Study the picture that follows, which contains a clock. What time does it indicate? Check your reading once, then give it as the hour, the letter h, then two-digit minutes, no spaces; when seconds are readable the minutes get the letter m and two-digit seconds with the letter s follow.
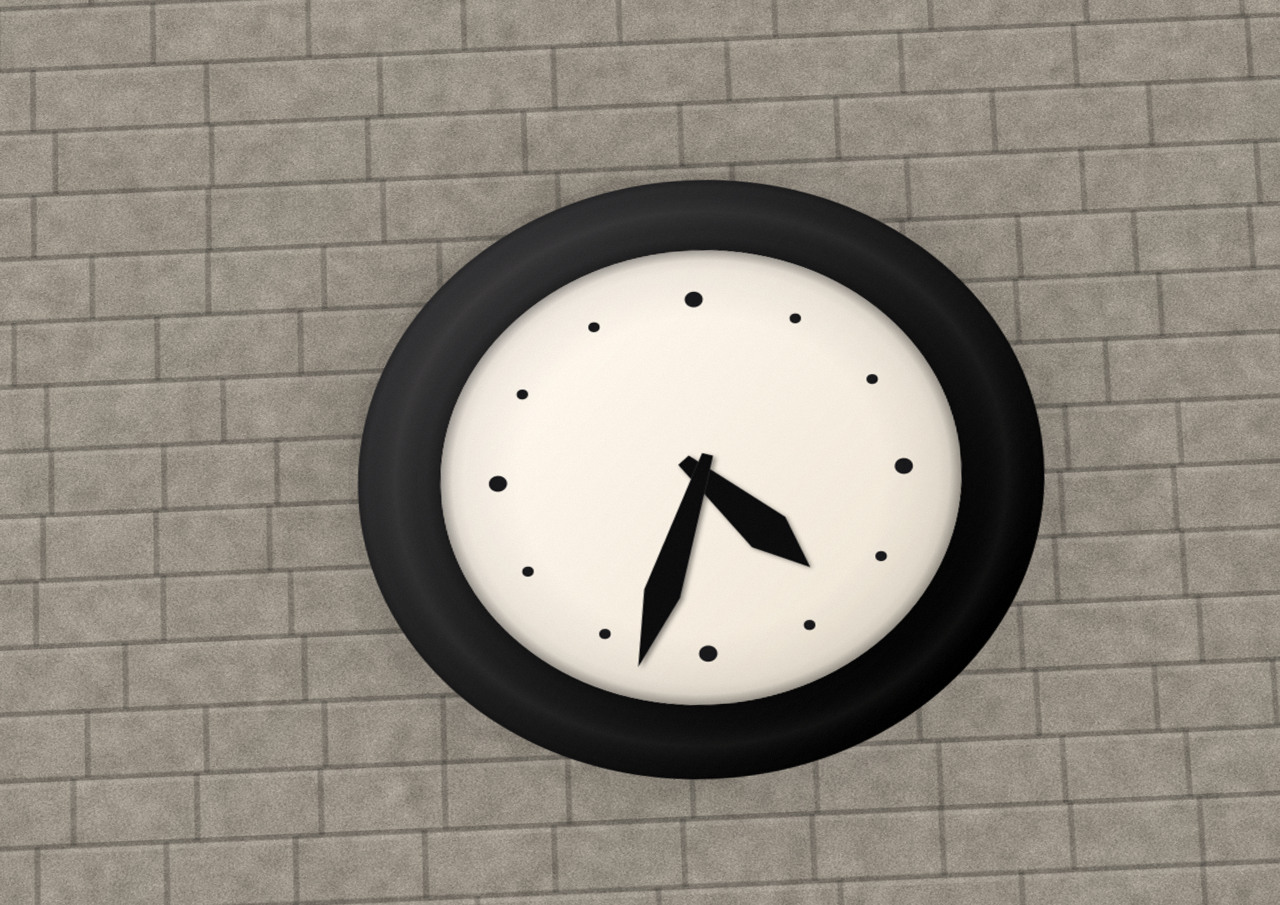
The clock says 4h33
